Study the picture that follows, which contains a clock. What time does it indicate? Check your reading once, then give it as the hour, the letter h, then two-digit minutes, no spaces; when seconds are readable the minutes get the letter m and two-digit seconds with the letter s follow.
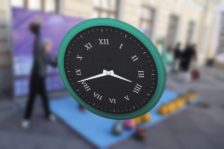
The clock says 3h42
